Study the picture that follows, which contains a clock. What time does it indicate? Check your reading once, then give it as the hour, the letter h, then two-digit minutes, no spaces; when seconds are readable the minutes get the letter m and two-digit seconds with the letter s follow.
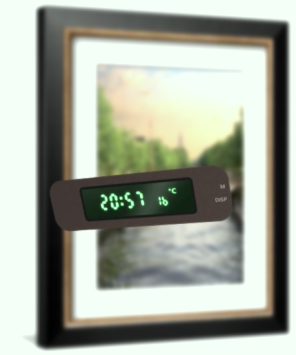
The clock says 20h57
